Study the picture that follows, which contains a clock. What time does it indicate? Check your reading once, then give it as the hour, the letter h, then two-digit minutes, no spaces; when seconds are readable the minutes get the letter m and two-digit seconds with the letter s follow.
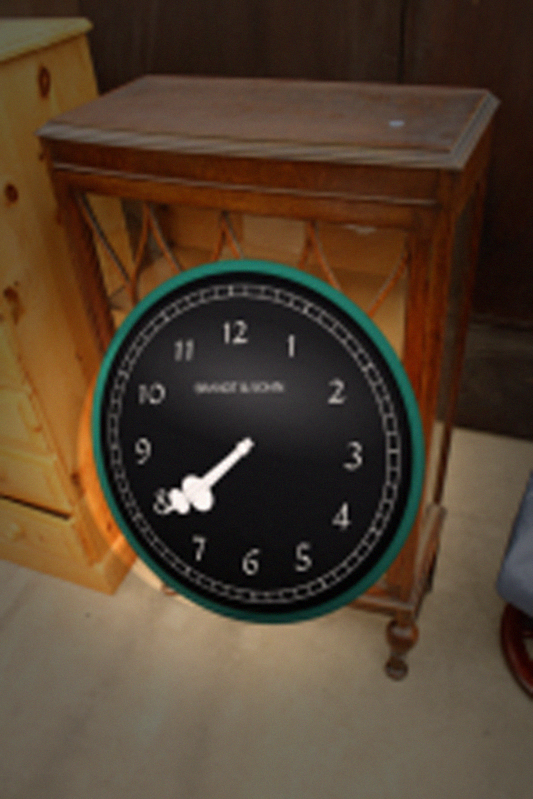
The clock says 7h39
